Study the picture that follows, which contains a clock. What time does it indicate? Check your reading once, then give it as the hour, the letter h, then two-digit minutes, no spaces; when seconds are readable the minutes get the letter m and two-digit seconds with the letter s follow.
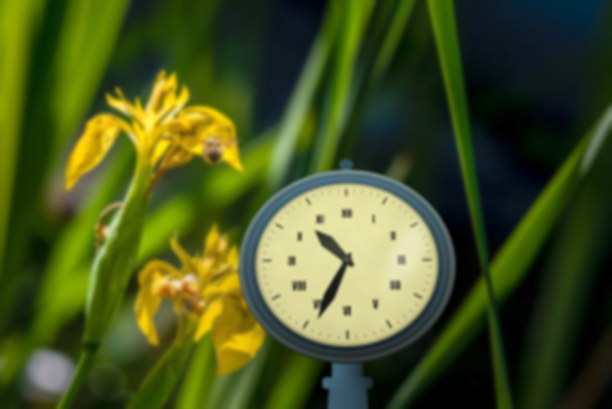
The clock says 10h34
